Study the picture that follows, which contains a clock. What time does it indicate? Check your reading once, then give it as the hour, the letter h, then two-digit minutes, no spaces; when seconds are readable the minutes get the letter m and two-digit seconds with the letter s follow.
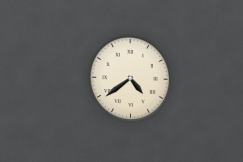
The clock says 4h39
